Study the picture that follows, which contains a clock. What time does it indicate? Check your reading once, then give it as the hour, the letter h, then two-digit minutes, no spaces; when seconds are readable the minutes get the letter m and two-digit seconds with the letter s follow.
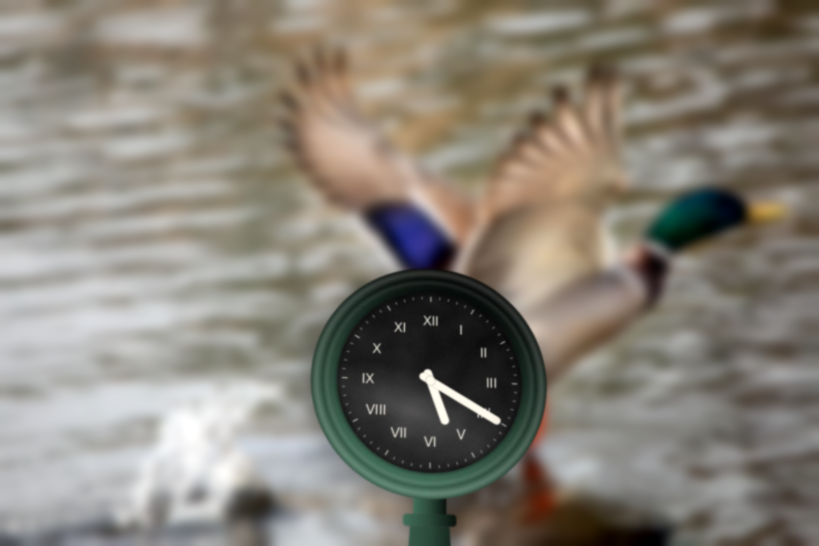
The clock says 5h20
